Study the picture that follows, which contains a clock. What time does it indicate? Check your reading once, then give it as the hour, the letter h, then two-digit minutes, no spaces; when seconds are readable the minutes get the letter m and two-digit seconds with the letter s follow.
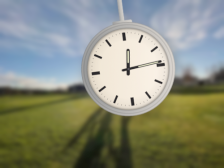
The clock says 12h14
